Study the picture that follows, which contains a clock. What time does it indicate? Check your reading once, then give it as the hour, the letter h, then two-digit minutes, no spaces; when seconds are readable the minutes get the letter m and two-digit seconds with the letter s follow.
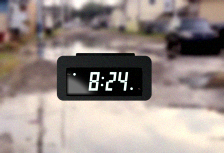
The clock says 8h24
